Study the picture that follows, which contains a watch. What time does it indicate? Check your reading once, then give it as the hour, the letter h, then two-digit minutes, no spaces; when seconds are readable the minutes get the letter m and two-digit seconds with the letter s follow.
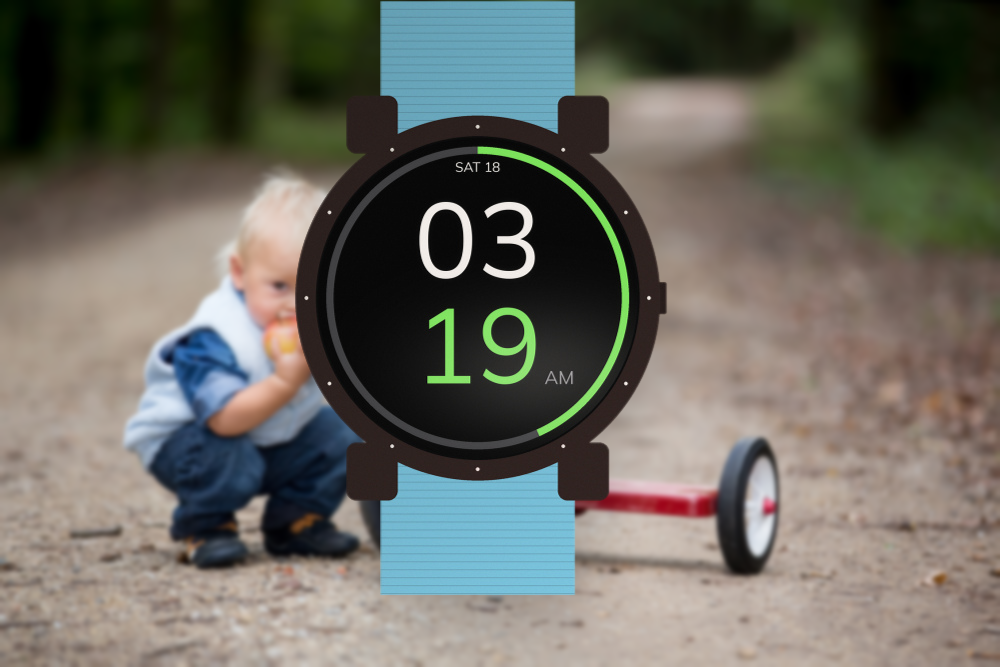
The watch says 3h19
